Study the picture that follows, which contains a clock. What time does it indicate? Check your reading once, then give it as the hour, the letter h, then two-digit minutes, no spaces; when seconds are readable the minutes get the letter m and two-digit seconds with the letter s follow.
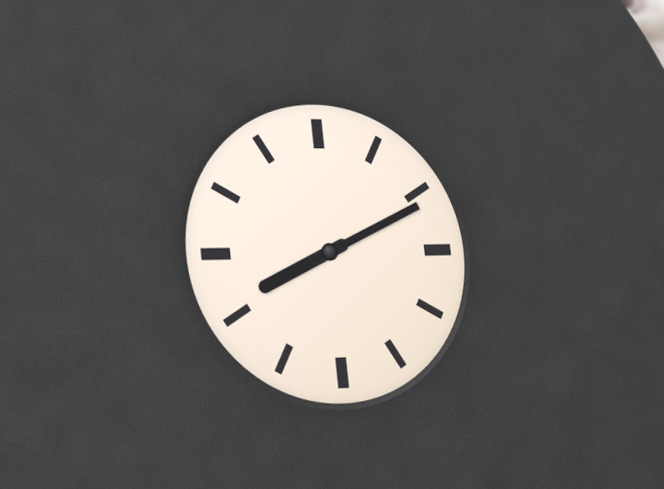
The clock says 8h11
